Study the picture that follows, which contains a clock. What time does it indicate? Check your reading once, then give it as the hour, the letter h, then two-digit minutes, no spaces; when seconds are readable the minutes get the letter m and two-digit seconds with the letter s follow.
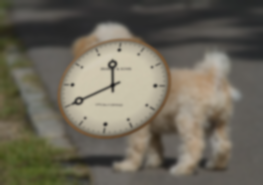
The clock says 11h40
